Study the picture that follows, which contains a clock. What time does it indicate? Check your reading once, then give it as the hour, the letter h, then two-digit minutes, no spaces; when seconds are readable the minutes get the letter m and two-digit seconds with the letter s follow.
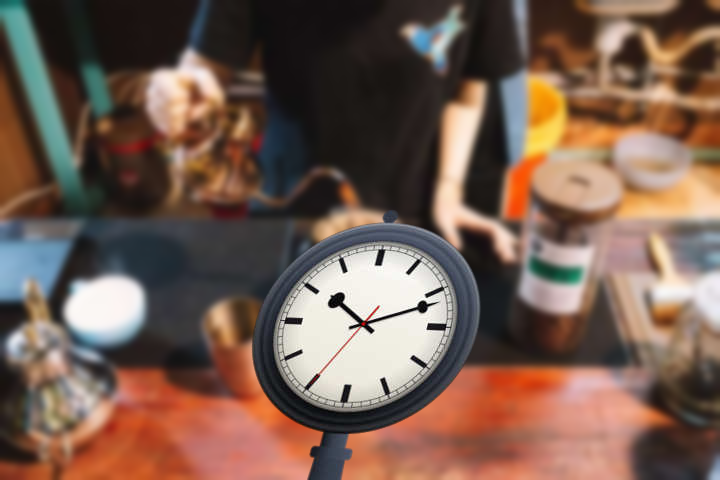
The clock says 10h11m35s
